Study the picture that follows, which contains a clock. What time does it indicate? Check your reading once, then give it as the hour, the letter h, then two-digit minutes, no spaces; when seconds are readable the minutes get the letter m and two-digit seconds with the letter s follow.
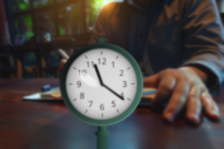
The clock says 11h21
